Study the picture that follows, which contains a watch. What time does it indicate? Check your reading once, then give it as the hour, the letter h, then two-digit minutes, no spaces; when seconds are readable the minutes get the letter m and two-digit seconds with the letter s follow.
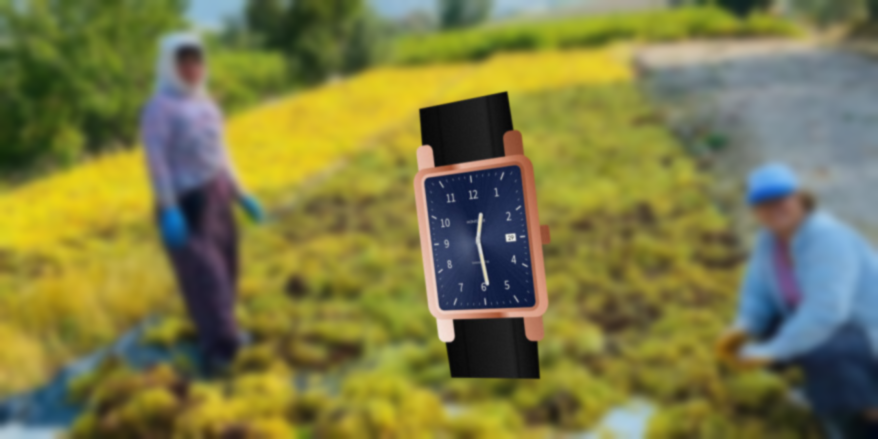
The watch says 12h29
